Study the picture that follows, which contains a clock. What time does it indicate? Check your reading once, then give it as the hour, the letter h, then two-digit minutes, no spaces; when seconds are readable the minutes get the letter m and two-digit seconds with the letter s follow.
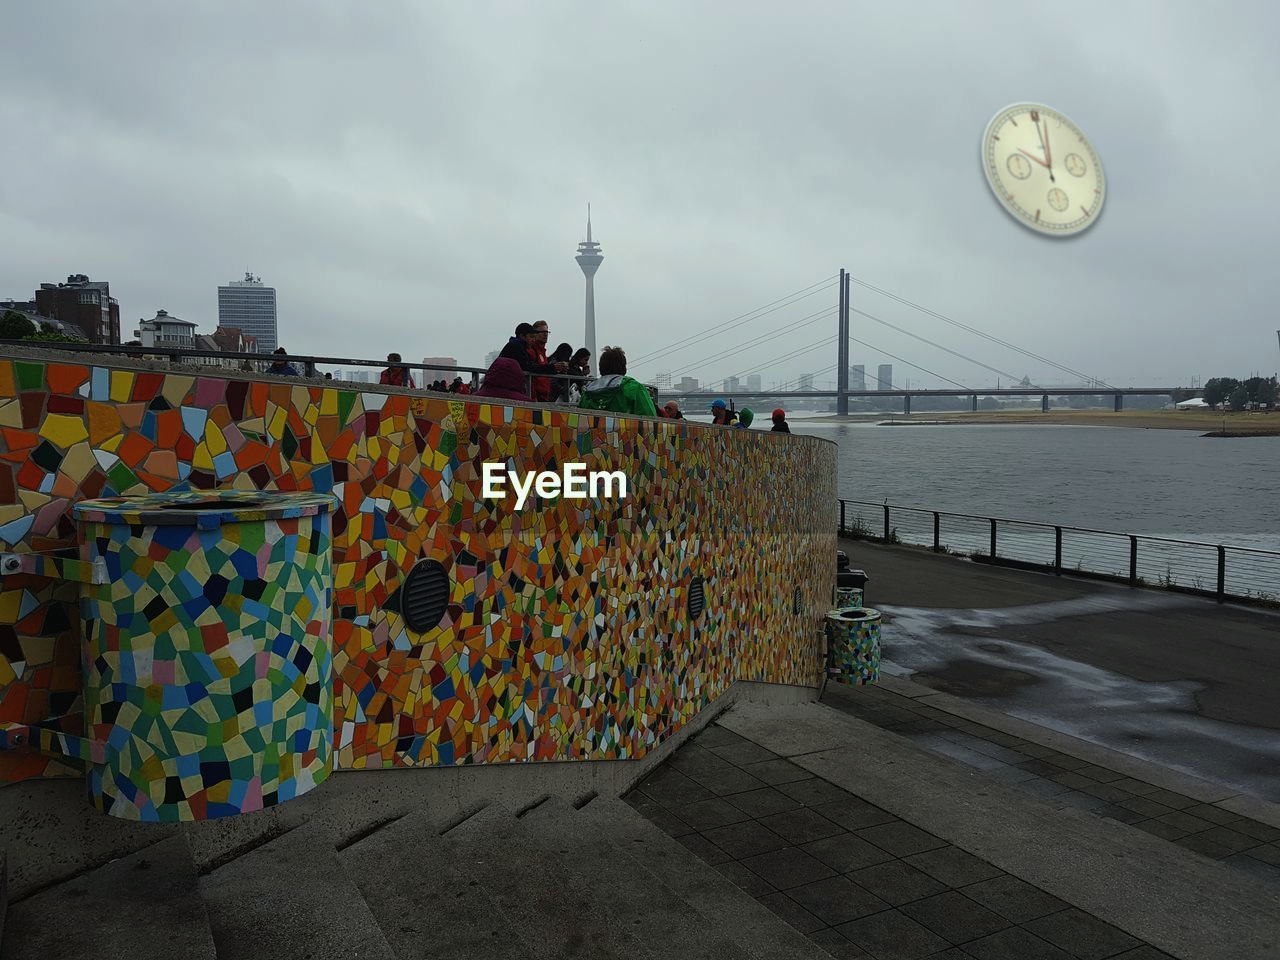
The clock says 10h02
